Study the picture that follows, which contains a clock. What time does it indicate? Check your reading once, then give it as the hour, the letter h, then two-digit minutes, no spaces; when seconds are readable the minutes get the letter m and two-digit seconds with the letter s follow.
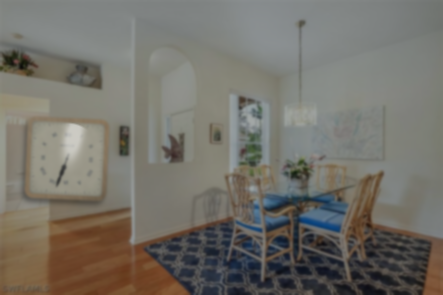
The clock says 6h33
